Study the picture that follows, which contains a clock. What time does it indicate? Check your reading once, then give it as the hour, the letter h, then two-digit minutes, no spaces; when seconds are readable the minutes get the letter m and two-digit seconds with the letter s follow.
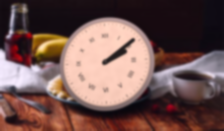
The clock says 2h09
